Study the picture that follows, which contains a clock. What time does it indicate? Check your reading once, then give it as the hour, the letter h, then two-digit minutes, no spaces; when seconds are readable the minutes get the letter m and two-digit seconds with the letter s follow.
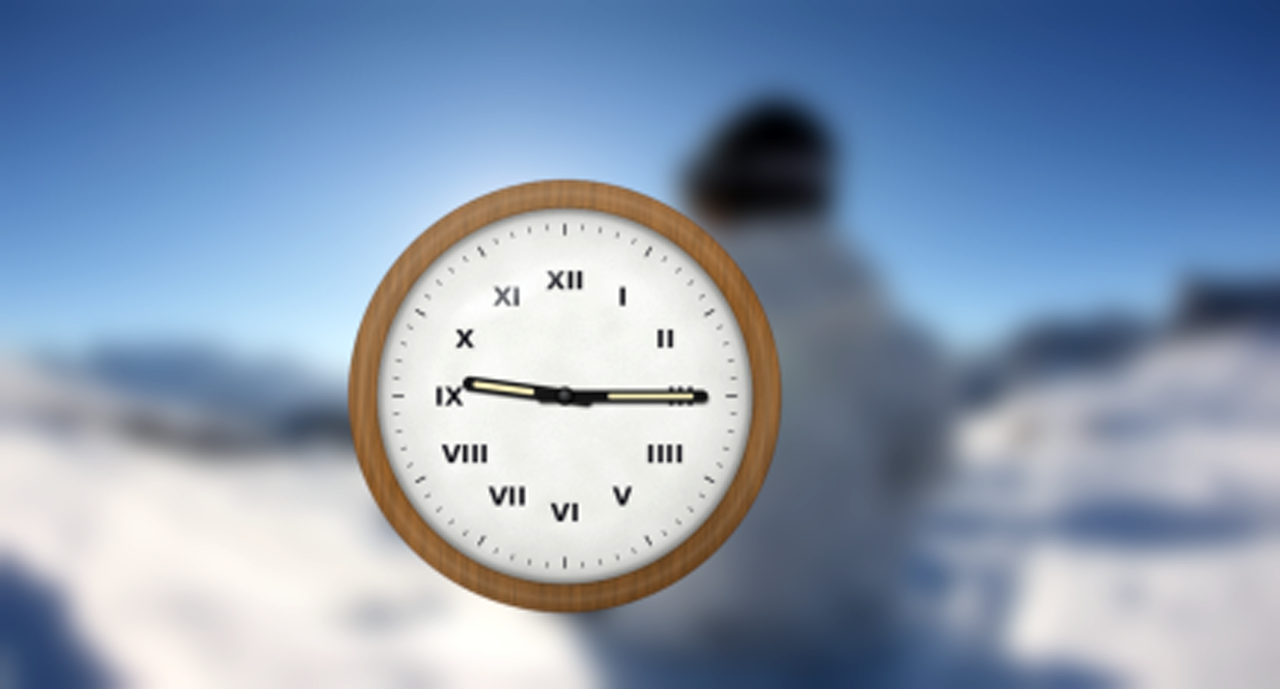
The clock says 9h15
